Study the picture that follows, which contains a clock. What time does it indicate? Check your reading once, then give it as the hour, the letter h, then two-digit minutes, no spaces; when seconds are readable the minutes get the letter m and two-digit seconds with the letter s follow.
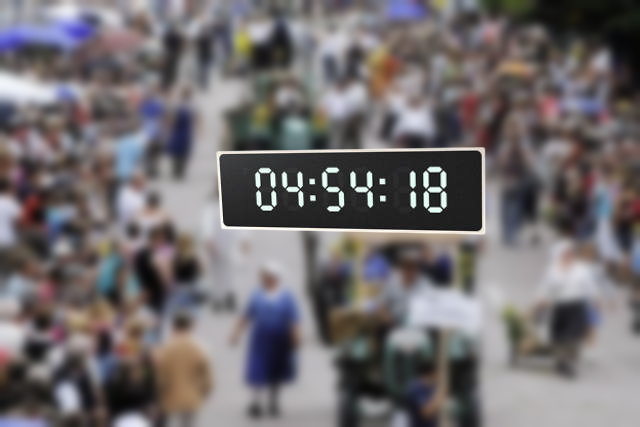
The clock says 4h54m18s
